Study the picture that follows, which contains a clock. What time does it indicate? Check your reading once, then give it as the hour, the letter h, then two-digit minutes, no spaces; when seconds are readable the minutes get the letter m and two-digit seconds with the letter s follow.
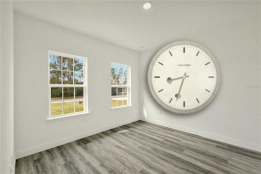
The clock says 8h33
